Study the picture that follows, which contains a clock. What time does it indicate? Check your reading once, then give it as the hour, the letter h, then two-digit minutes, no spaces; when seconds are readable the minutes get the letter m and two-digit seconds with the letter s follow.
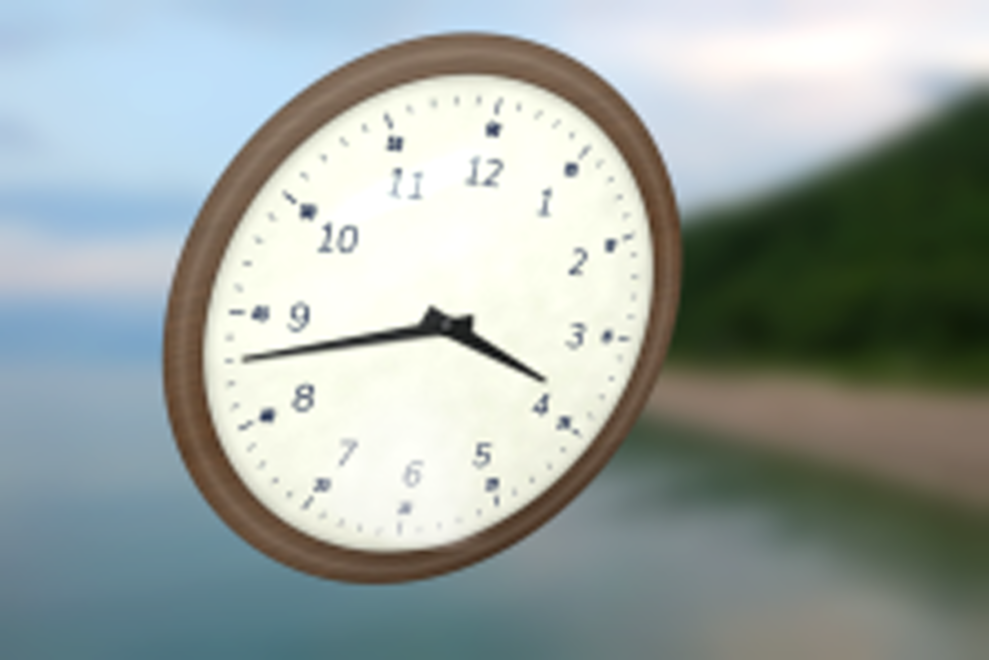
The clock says 3h43
